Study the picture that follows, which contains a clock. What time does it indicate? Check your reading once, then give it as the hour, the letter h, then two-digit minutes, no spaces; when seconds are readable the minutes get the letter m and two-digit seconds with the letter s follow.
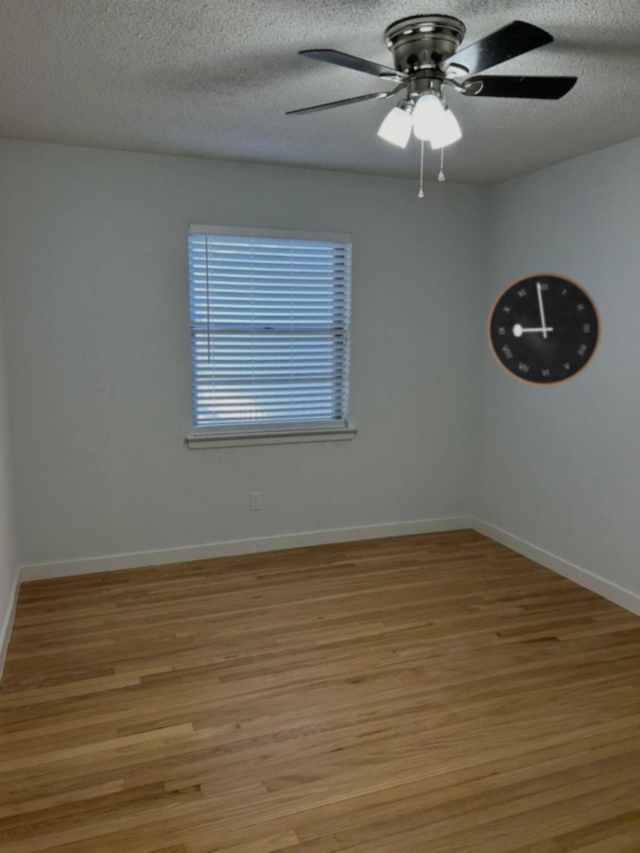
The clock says 8h59
